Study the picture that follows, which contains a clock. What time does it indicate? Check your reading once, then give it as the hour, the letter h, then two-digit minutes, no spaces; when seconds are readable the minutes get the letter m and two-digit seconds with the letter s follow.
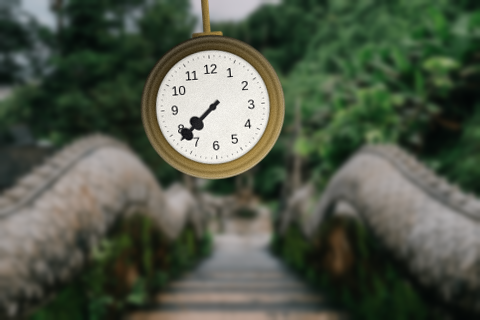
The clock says 7h38
